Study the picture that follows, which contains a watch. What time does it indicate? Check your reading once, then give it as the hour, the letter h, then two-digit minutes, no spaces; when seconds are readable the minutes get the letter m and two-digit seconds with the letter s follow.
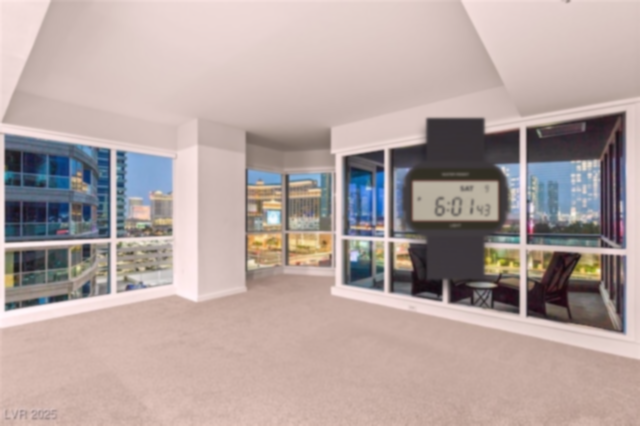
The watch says 6h01
